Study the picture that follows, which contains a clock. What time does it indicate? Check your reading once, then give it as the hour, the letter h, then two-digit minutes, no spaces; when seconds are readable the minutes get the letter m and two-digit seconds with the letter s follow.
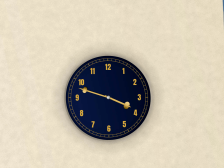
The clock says 3h48
